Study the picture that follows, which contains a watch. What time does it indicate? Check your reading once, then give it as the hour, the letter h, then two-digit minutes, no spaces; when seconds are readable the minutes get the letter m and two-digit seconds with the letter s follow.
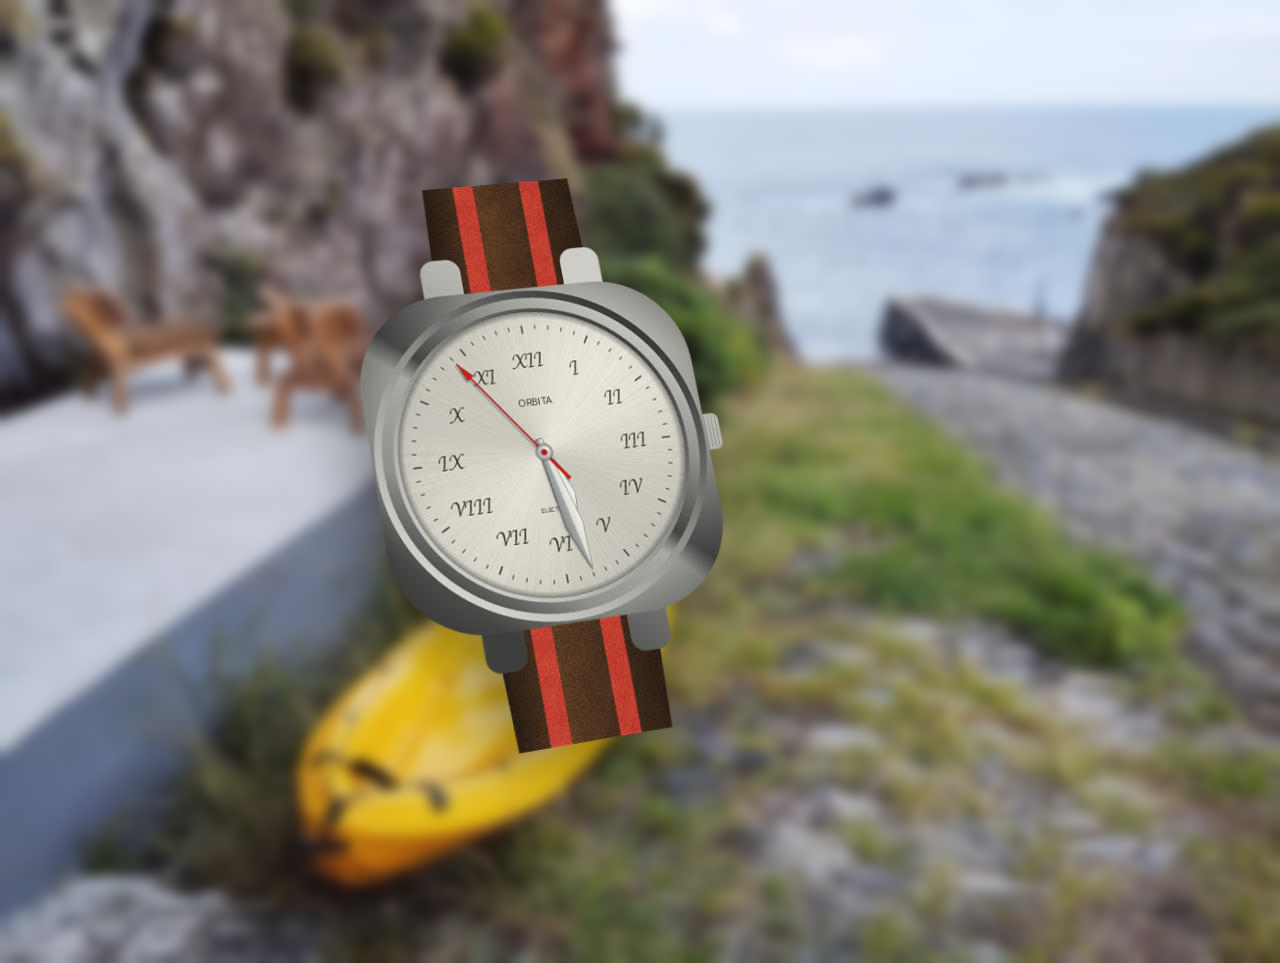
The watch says 5h27m54s
